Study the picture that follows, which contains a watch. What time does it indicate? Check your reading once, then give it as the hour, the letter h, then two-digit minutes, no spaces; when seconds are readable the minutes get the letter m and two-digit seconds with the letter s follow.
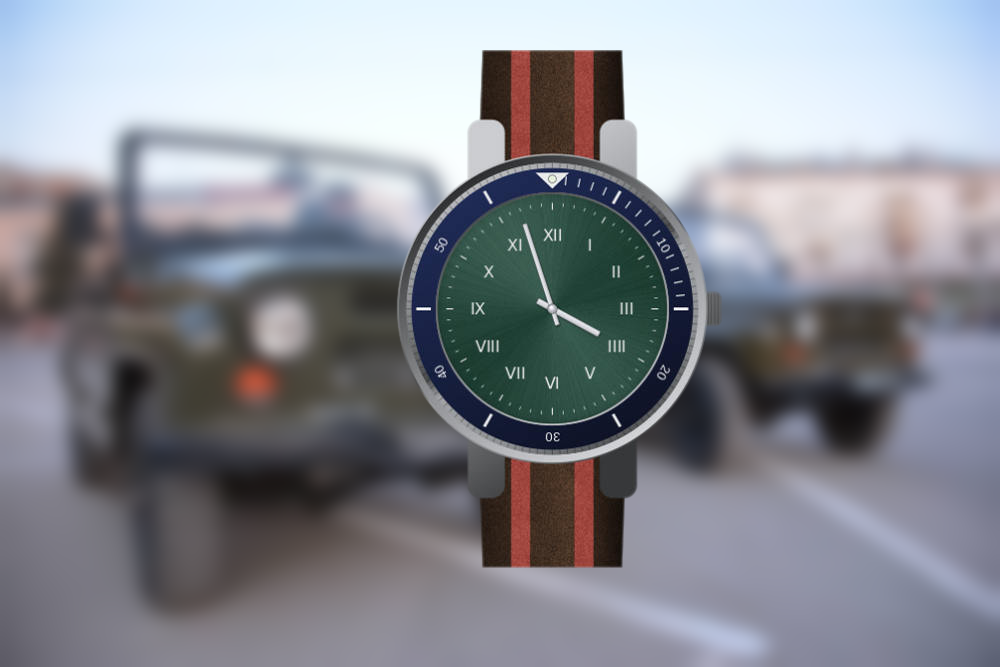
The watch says 3h57
